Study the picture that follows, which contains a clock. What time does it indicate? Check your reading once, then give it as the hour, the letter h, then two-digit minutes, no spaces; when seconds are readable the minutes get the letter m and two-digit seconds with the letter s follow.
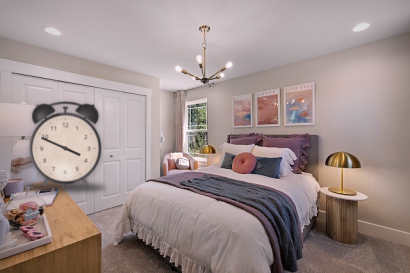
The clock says 3h49
